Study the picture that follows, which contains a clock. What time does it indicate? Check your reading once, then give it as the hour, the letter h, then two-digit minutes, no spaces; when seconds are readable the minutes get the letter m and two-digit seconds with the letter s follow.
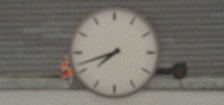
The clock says 7h42
